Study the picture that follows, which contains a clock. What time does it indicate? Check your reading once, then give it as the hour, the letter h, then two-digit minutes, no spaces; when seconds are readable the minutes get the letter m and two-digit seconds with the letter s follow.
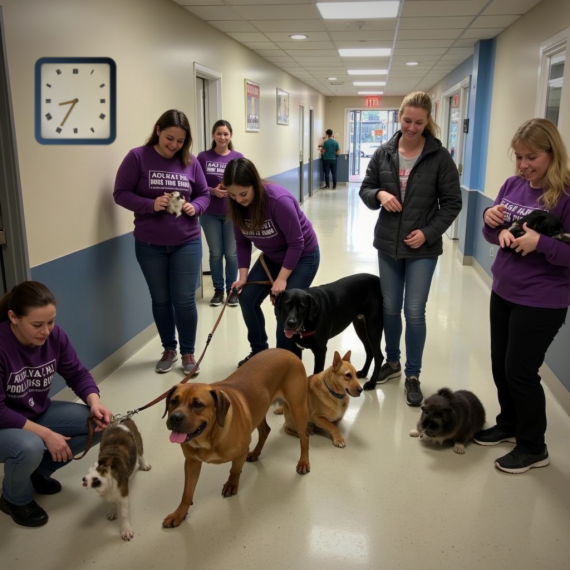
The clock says 8h35
